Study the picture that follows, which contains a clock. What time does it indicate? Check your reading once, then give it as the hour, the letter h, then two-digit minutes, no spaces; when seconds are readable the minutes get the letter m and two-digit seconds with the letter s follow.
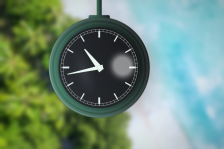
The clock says 10h43
